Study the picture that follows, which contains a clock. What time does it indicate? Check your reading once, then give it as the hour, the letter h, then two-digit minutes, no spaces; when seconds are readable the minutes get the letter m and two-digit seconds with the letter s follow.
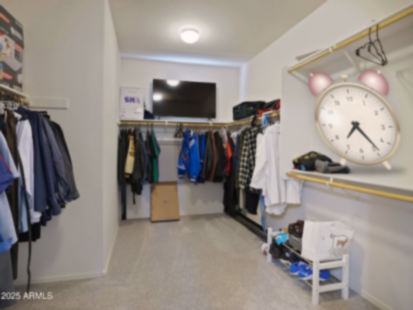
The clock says 7h24
